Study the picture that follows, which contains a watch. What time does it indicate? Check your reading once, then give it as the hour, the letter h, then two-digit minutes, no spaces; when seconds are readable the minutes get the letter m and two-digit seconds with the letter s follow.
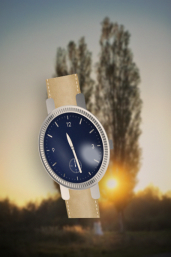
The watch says 11h28
